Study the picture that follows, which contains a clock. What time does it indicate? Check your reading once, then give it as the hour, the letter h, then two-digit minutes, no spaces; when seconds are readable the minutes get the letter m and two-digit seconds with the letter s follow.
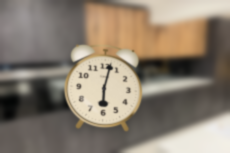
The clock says 6h02
